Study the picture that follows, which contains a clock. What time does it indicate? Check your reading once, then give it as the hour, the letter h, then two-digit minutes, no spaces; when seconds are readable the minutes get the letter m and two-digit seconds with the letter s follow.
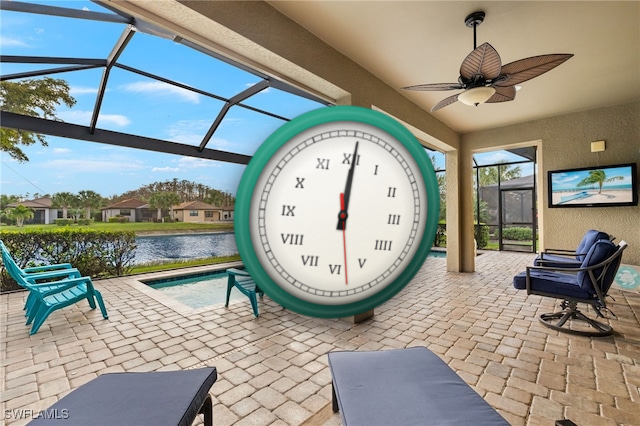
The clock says 12h00m28s
